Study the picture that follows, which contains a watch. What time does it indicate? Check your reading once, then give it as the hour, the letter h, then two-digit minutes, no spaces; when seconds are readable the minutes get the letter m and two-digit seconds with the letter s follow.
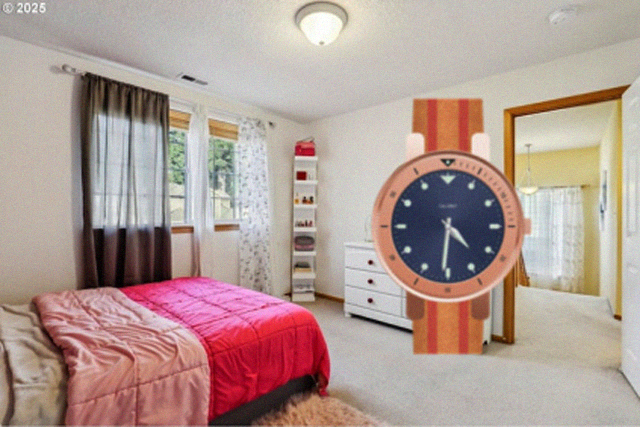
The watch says 4h31
